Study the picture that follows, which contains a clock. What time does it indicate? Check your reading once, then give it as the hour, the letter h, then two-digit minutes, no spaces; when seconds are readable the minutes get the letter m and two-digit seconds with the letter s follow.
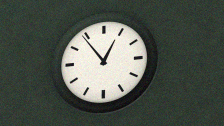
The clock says 12h54
